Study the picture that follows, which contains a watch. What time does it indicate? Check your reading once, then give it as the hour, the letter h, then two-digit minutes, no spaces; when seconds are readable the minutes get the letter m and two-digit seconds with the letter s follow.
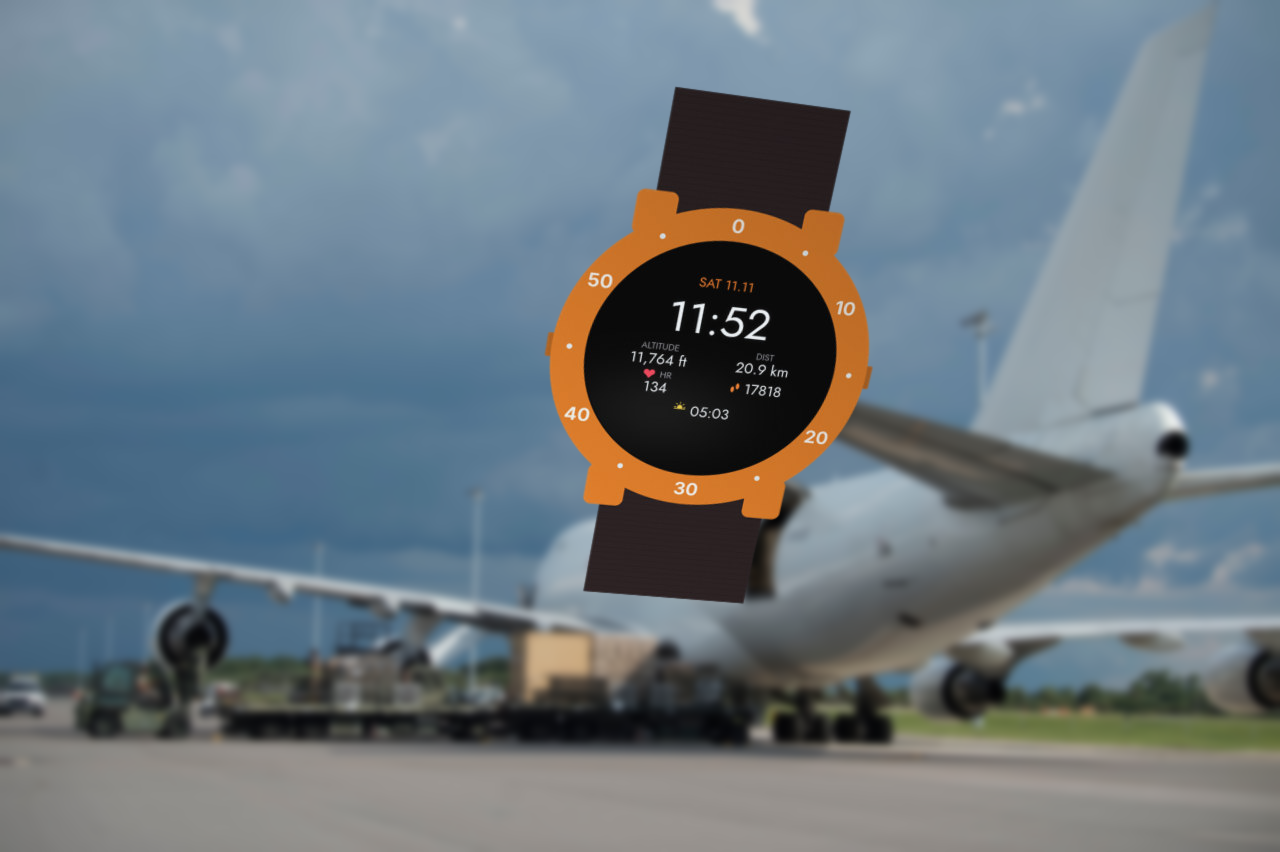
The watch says 11h52
